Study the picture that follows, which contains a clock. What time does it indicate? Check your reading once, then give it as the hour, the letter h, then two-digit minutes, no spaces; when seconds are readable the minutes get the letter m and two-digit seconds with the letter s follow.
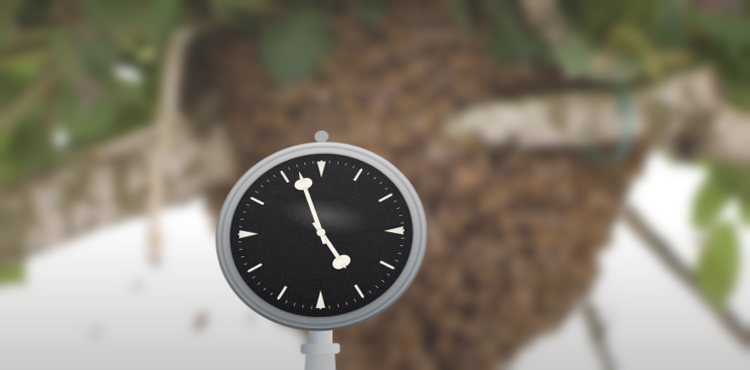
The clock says 4h57
